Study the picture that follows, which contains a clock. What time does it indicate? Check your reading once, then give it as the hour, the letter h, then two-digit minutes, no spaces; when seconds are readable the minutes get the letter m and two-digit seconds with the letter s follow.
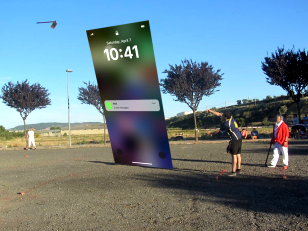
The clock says 10h41
